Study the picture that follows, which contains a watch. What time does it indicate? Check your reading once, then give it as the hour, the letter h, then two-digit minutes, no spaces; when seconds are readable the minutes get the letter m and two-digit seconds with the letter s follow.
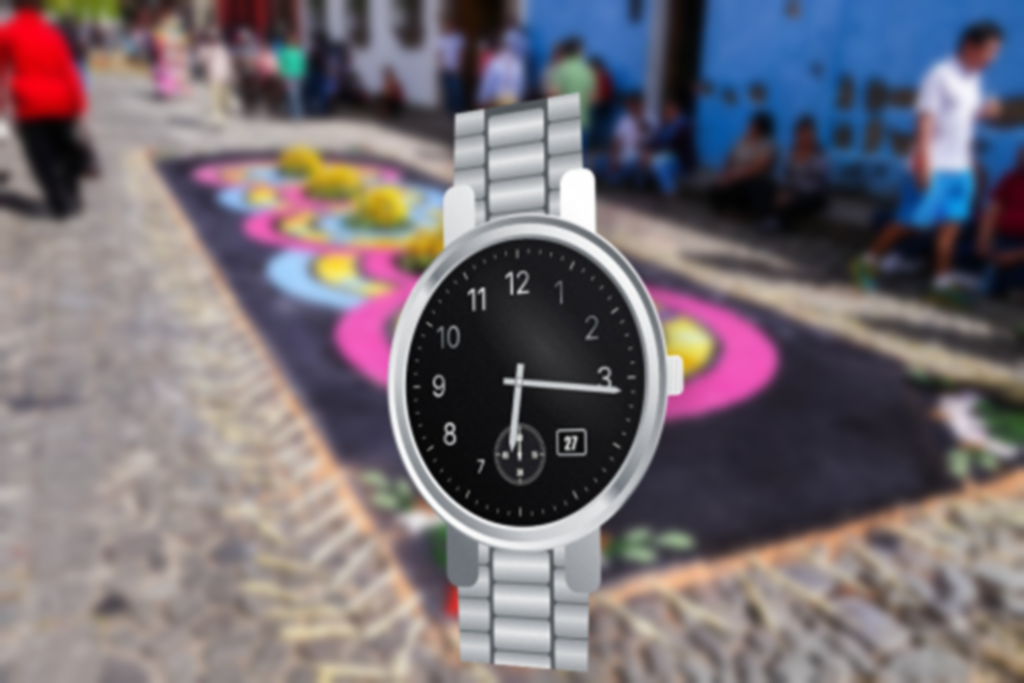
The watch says 6h16
